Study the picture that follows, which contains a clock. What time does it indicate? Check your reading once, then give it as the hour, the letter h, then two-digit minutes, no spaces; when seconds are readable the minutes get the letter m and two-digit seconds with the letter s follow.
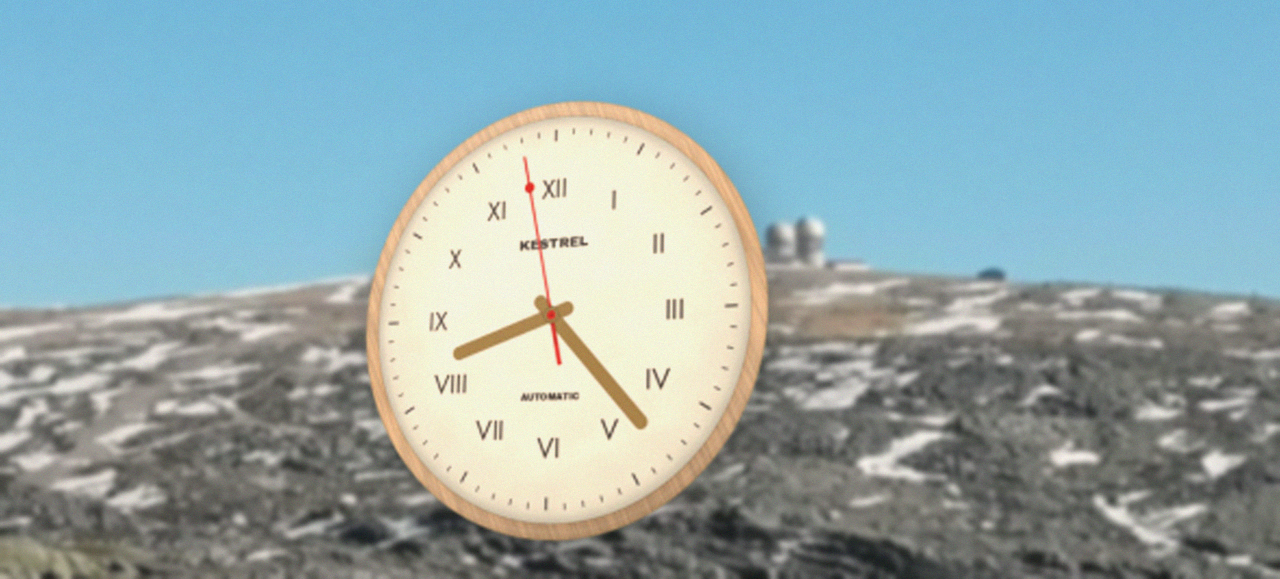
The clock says 8h22m58s
